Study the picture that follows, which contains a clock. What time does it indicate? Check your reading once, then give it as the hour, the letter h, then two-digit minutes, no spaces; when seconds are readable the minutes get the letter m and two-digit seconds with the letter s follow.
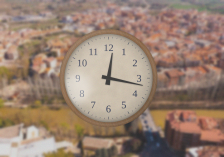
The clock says 12h17
